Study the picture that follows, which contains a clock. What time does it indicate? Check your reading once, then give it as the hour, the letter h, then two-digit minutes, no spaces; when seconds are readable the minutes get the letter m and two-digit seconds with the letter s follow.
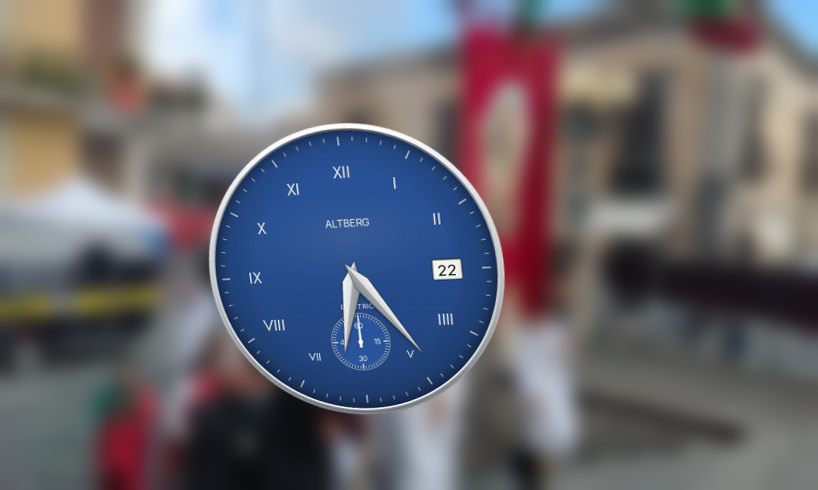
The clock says 6h24
